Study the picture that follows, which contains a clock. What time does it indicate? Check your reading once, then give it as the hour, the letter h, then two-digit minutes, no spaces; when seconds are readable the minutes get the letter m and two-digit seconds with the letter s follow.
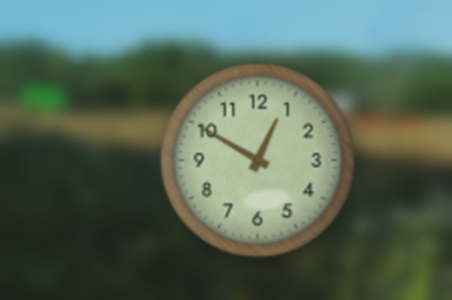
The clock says 12h50
